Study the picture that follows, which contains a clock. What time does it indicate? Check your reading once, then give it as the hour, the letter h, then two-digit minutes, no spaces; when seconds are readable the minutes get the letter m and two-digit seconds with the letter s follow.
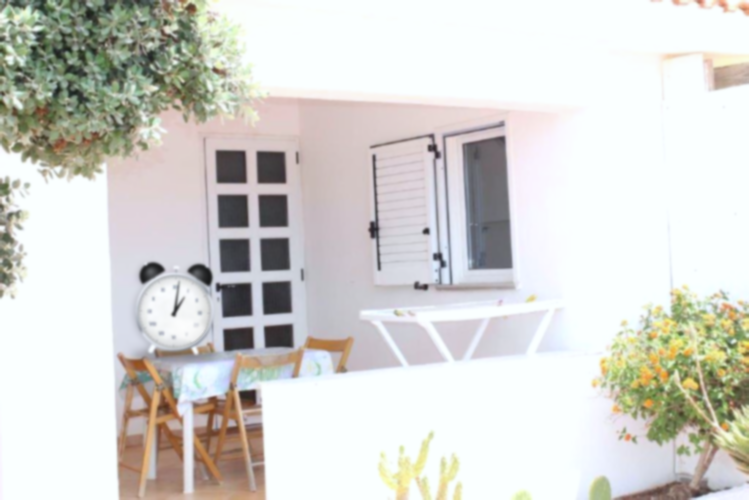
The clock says 1h01
